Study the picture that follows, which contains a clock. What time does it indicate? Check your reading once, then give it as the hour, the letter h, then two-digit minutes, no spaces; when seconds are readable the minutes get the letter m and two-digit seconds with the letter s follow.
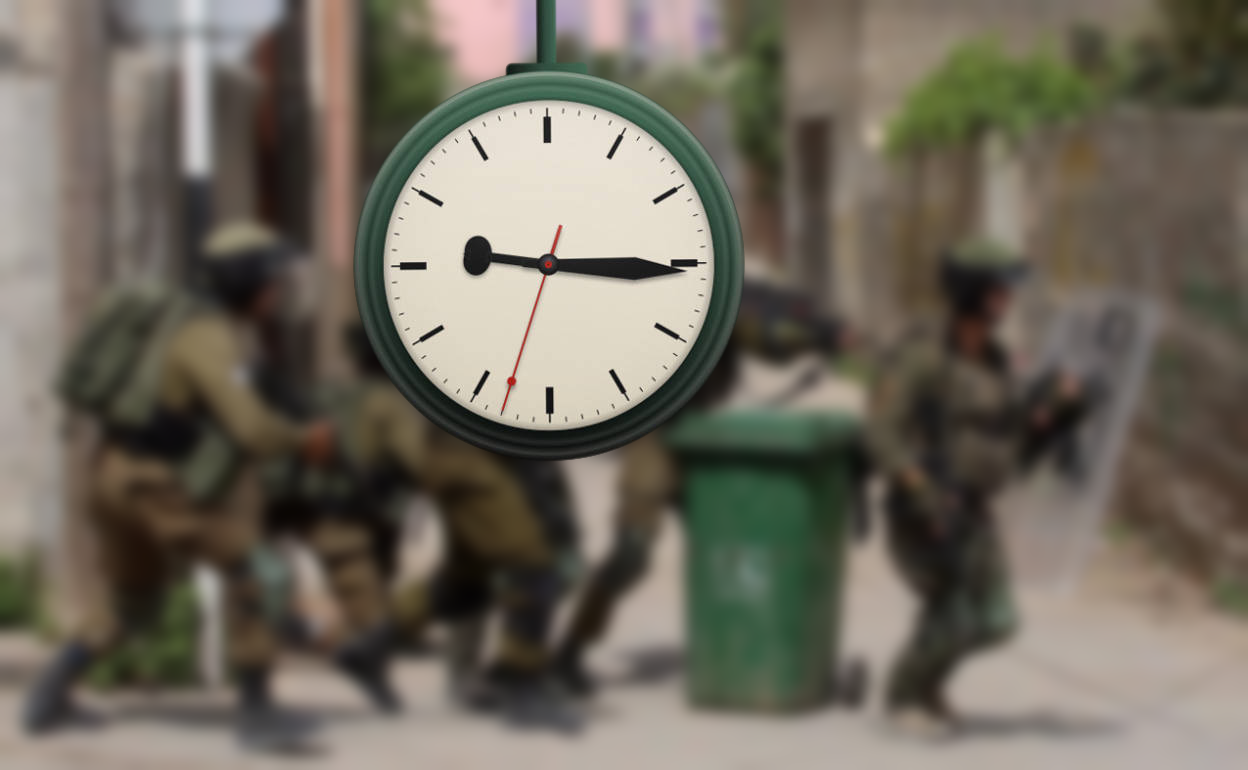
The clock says 9h15m33s
